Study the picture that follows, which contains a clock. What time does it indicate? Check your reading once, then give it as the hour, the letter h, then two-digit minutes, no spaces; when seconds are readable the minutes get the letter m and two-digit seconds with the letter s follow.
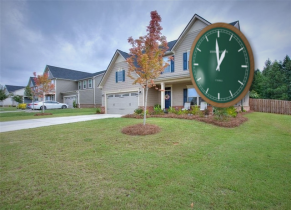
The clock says 12h59
